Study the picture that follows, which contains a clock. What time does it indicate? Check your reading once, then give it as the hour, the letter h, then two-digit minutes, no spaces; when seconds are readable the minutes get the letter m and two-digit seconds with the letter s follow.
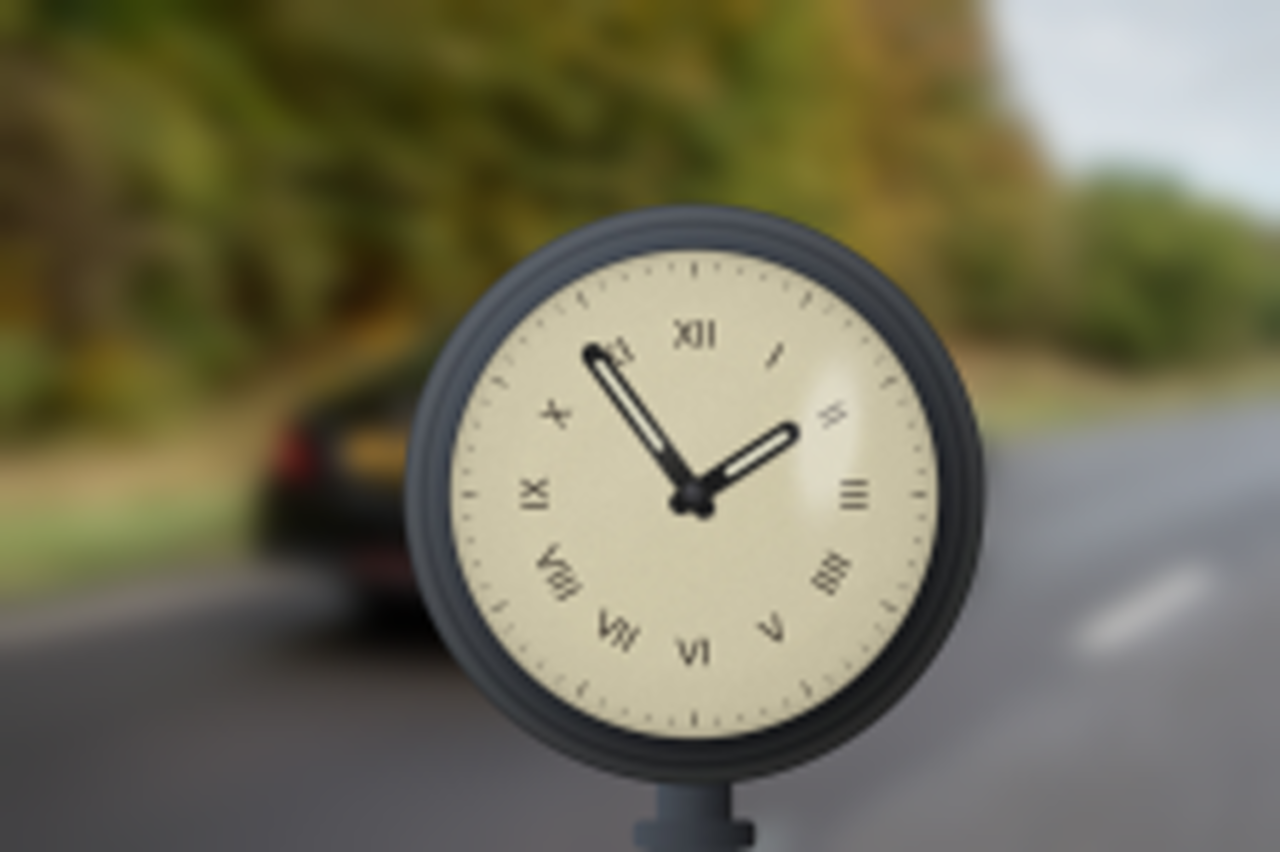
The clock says 1h54
